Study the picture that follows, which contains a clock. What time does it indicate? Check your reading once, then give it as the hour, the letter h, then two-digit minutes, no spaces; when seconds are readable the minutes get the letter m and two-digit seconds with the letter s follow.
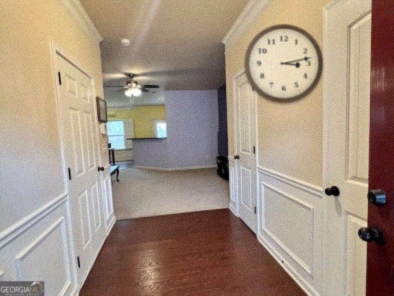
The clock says 3h13
